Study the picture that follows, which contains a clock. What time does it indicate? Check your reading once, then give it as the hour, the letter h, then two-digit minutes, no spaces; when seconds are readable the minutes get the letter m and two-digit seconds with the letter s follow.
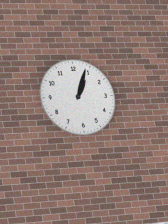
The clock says 1h04
